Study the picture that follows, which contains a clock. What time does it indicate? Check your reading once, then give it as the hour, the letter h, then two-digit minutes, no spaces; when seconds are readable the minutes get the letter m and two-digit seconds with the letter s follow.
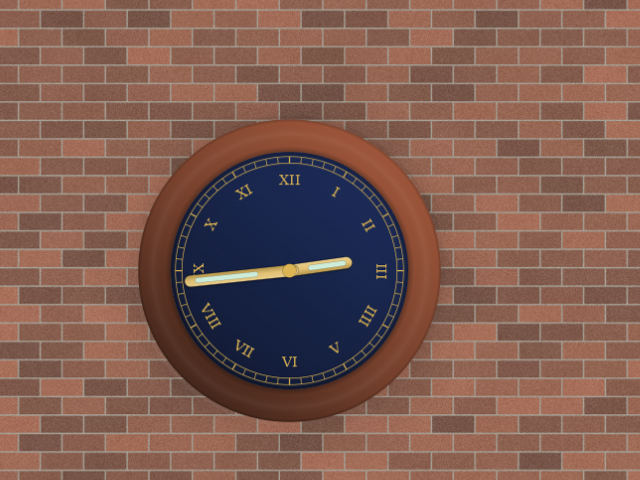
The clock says 2h44
